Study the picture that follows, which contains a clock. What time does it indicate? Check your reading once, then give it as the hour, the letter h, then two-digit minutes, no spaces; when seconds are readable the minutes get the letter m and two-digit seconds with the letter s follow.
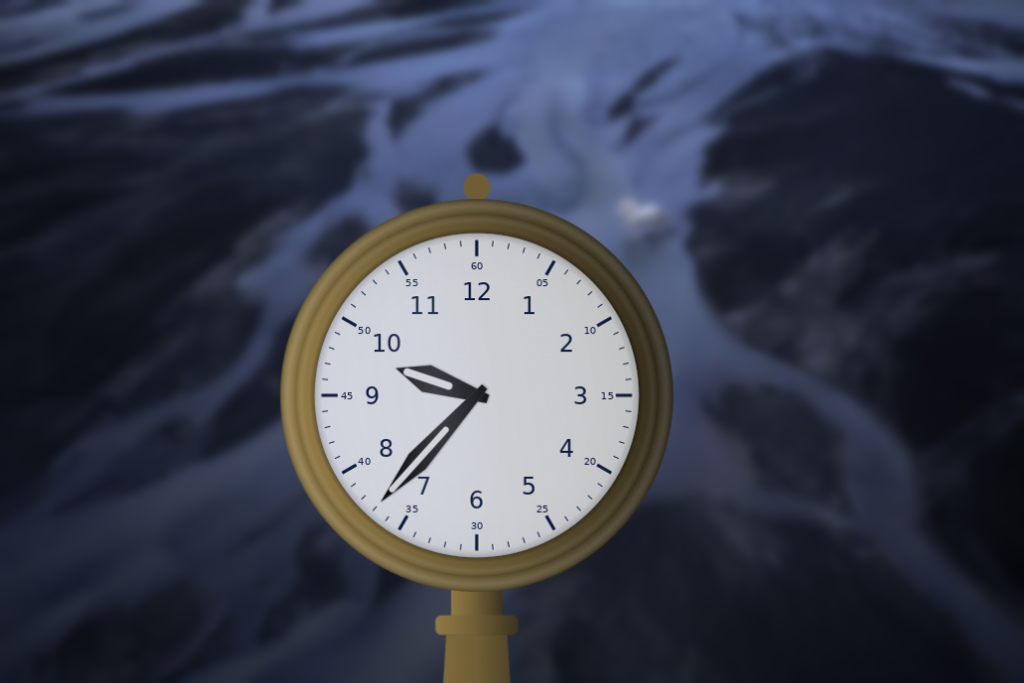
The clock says 9h37
